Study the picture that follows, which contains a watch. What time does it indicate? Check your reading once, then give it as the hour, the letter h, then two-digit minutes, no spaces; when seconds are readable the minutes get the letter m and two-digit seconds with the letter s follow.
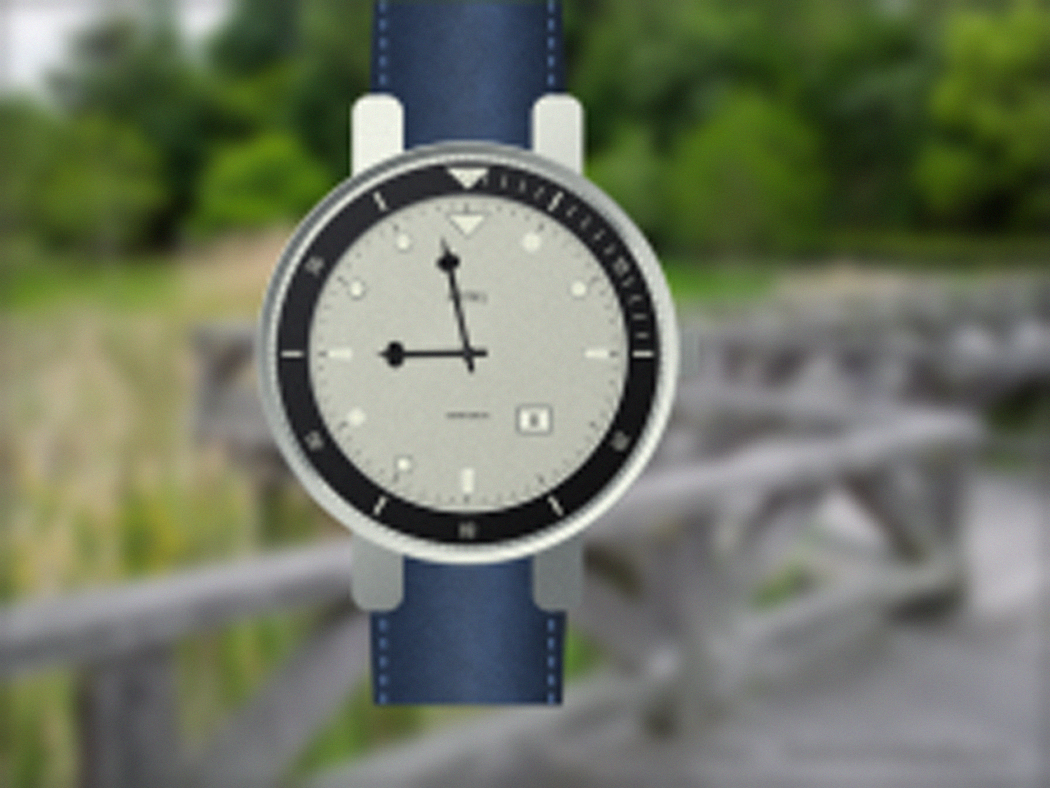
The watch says 8h58
